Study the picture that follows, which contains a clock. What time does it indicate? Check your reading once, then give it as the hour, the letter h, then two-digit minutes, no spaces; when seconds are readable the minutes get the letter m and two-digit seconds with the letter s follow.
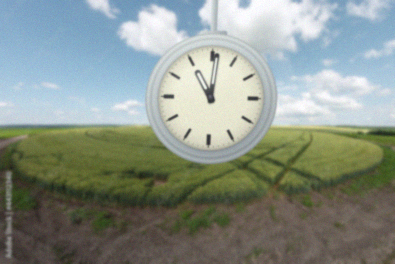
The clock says 11h01
